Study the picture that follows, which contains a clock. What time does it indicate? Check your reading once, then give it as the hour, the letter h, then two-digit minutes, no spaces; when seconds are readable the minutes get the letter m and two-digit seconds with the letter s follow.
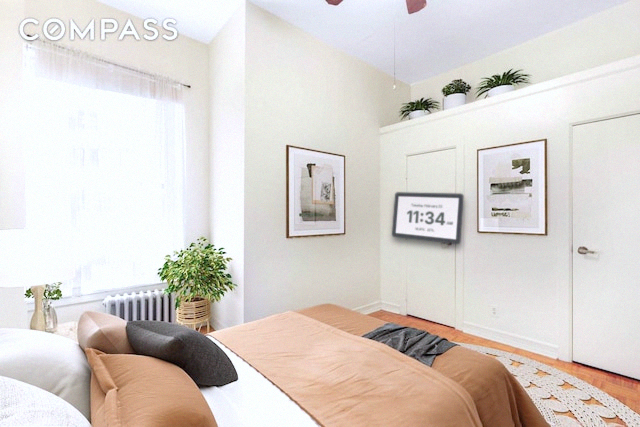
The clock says 11h34
